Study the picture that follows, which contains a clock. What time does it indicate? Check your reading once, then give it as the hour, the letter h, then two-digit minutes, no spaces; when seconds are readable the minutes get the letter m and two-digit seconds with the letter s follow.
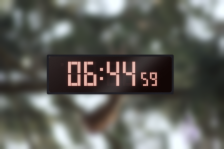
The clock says 6h44m59s
